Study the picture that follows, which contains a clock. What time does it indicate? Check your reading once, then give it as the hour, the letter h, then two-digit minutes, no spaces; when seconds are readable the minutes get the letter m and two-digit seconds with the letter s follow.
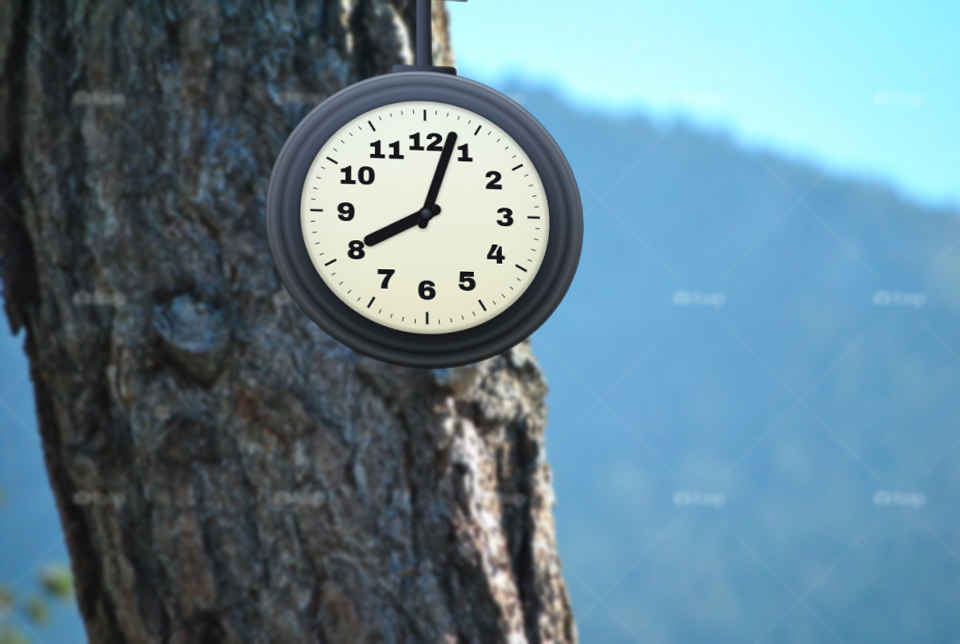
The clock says 8h03
